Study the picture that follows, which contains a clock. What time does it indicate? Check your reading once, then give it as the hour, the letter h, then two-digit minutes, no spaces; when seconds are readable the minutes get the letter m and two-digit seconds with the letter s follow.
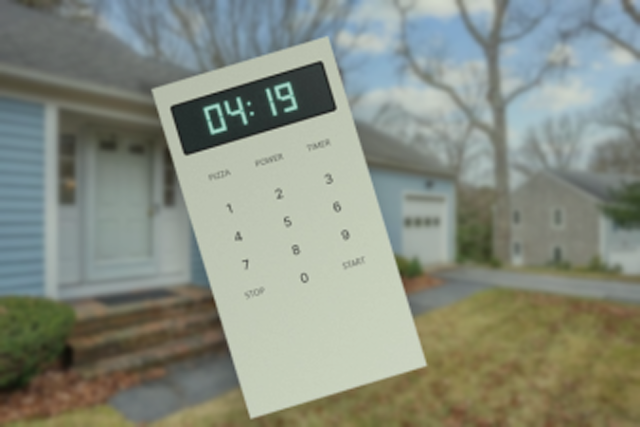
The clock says 4h19
